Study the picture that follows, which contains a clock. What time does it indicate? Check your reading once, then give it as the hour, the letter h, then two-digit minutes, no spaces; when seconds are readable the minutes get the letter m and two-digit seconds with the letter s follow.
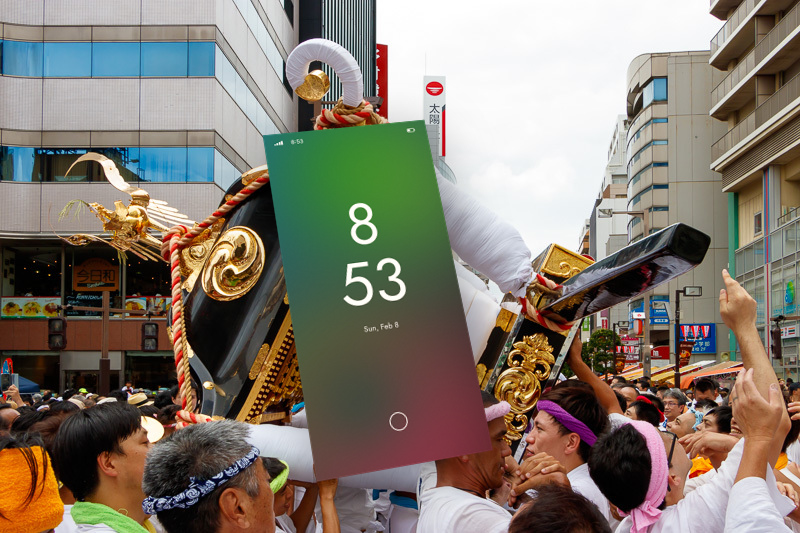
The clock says 8h53
